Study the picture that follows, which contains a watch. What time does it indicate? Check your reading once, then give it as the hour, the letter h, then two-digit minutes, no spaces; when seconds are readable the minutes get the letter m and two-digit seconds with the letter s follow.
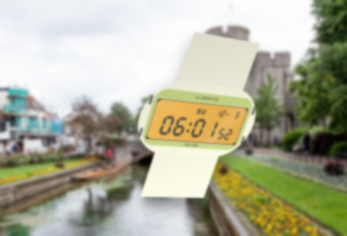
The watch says 6h01m52s
